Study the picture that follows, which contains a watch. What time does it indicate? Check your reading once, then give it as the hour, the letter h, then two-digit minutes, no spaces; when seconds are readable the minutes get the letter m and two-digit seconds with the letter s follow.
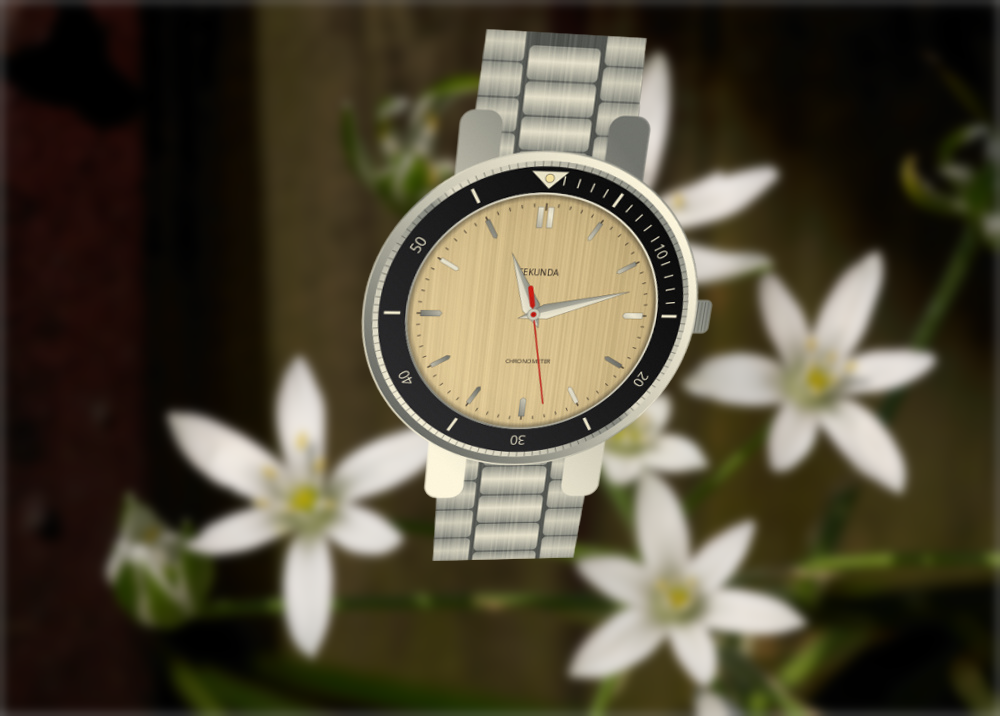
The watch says 11h12m28s
